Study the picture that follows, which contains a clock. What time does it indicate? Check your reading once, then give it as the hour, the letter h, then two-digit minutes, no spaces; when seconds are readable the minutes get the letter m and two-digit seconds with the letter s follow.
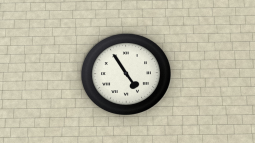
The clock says 4h55
